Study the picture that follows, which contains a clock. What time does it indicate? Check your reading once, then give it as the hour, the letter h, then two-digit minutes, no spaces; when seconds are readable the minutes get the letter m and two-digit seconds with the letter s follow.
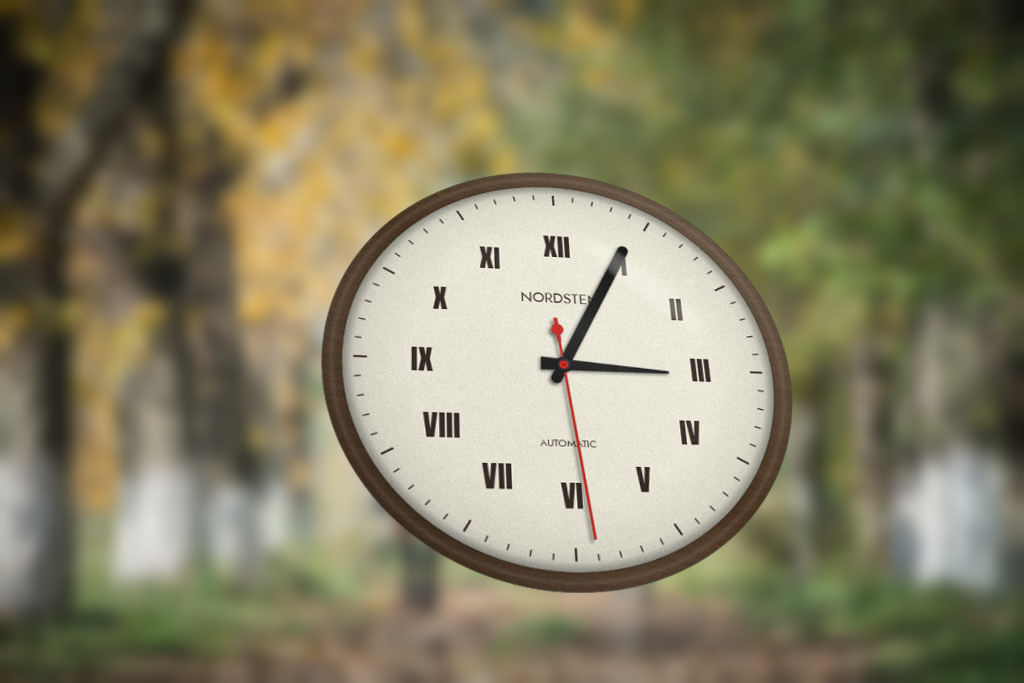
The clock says 3h04m29s
